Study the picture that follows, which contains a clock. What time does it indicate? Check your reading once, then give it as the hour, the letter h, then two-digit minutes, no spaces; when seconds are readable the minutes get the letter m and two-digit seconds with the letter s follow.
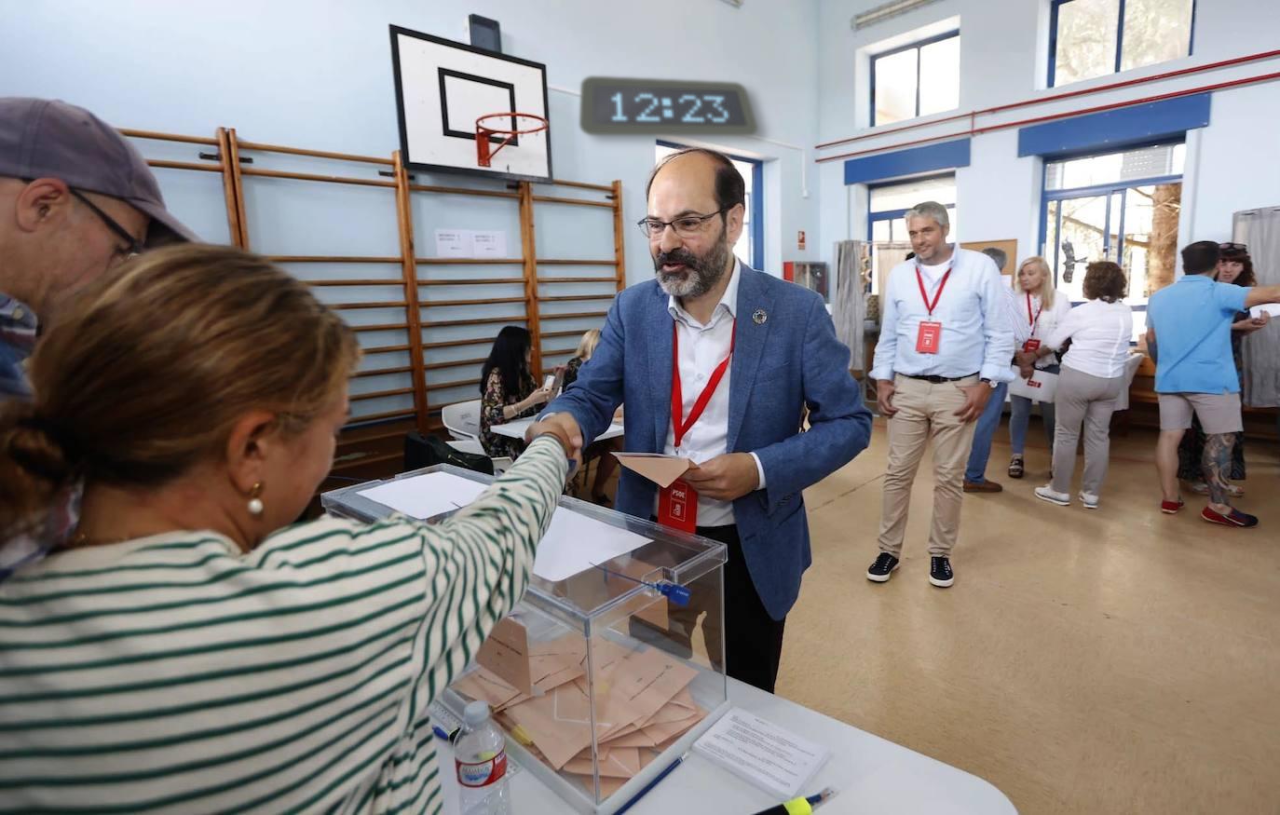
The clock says 12h23
